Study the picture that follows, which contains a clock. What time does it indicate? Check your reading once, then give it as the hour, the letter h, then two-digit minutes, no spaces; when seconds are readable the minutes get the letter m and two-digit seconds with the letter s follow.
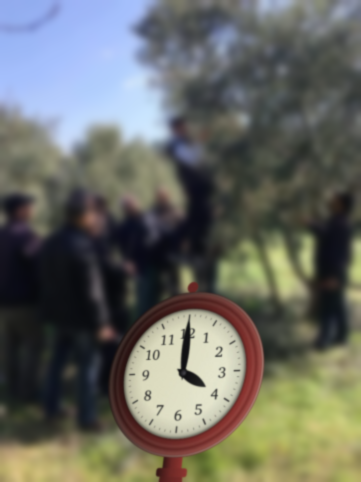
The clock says 4h00
